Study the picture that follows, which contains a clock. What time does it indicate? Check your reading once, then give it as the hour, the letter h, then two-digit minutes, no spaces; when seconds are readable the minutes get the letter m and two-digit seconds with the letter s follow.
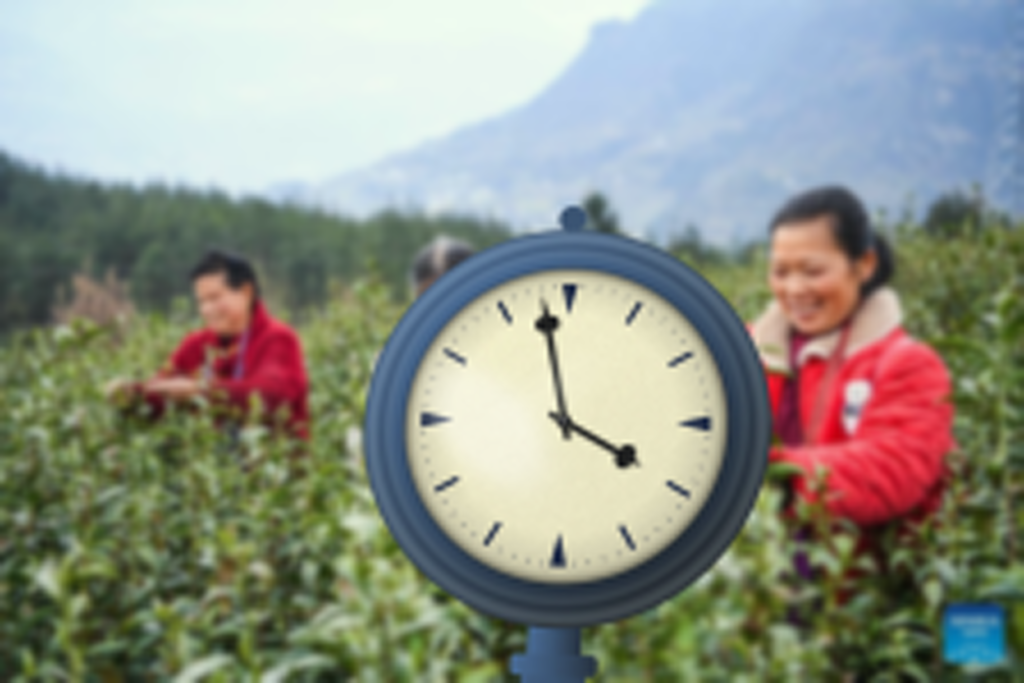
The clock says 3h58
